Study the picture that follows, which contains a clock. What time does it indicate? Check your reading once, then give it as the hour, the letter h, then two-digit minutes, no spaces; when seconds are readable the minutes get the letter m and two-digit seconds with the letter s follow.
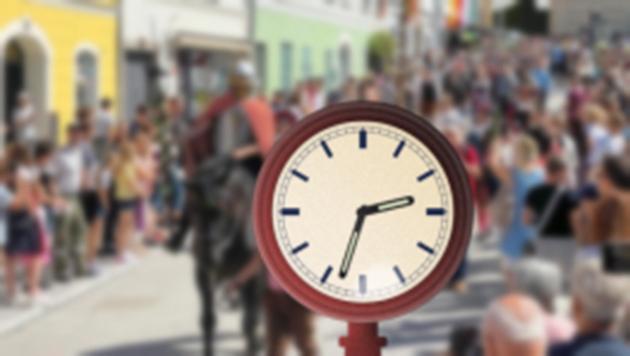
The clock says 2h33
